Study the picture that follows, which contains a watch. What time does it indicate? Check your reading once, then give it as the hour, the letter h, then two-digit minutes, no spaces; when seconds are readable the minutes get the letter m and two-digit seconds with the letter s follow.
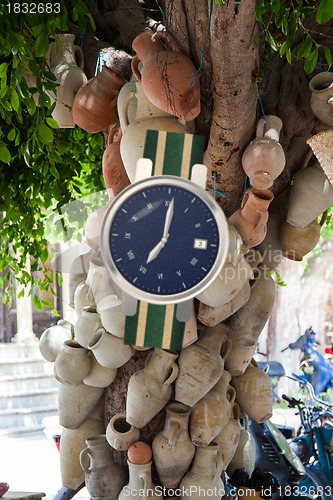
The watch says 7h01
